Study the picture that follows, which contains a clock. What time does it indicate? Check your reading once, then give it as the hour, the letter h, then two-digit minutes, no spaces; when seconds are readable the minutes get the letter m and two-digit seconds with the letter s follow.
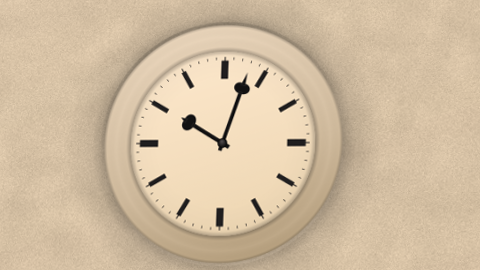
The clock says 10h03
